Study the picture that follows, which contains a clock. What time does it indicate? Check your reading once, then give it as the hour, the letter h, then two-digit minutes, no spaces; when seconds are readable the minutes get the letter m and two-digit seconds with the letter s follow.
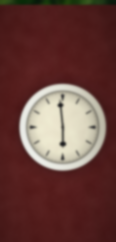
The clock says 5h59
